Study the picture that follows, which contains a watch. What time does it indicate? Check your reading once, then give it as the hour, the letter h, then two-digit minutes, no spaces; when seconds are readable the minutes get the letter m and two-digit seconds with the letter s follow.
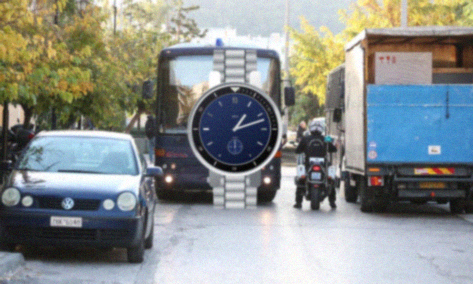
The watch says 1h12
